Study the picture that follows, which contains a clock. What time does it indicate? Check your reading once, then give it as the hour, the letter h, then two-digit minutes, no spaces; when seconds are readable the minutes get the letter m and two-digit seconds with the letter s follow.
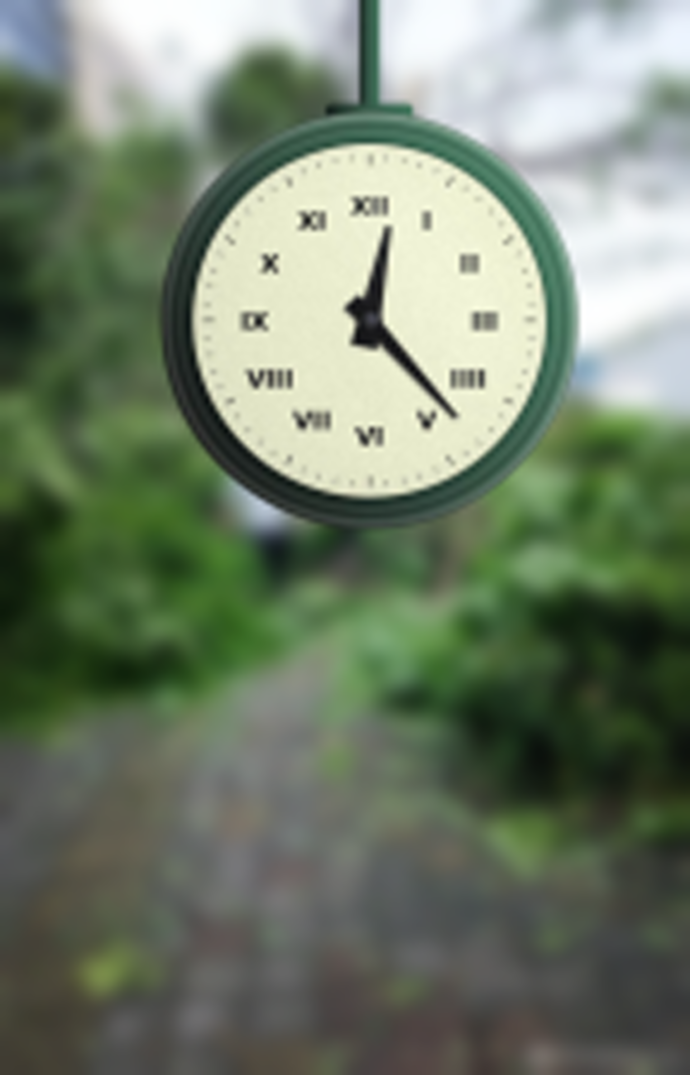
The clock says 12h23
